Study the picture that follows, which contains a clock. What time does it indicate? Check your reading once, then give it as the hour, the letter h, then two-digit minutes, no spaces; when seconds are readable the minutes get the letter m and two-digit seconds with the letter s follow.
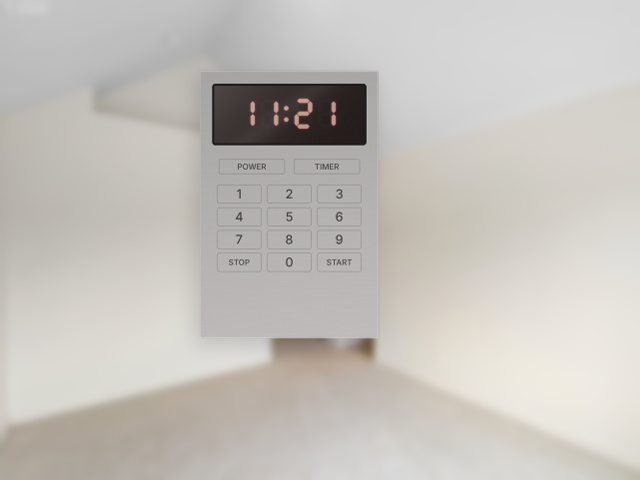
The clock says 11h21
